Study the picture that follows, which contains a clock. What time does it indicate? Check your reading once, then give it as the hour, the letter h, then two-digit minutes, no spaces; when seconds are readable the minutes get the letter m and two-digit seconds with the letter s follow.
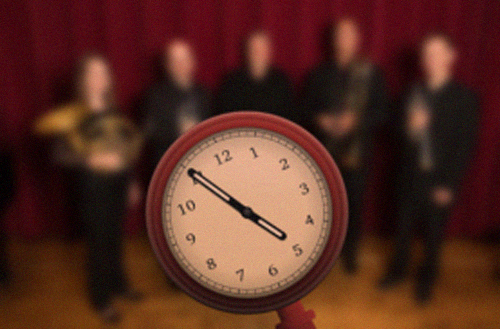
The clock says 4h55
